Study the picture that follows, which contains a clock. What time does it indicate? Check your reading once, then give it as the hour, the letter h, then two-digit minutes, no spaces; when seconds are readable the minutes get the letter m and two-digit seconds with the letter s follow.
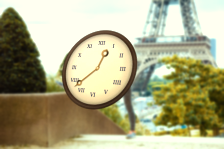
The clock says 12h38
